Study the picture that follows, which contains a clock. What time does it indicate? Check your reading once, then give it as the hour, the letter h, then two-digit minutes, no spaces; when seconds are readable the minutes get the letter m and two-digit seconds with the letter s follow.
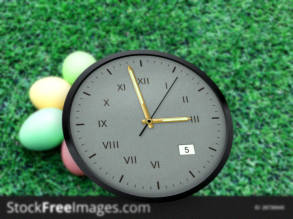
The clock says 2h58m06s
